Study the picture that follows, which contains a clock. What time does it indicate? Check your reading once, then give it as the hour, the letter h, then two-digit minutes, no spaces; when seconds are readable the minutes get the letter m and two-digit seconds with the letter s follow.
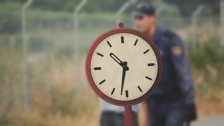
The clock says 10h32
